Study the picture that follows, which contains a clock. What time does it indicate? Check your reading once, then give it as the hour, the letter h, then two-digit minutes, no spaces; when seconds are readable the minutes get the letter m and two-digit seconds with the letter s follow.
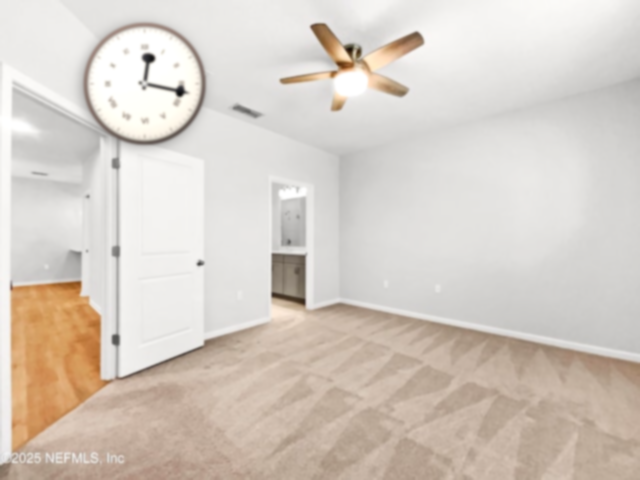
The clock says 12h17
